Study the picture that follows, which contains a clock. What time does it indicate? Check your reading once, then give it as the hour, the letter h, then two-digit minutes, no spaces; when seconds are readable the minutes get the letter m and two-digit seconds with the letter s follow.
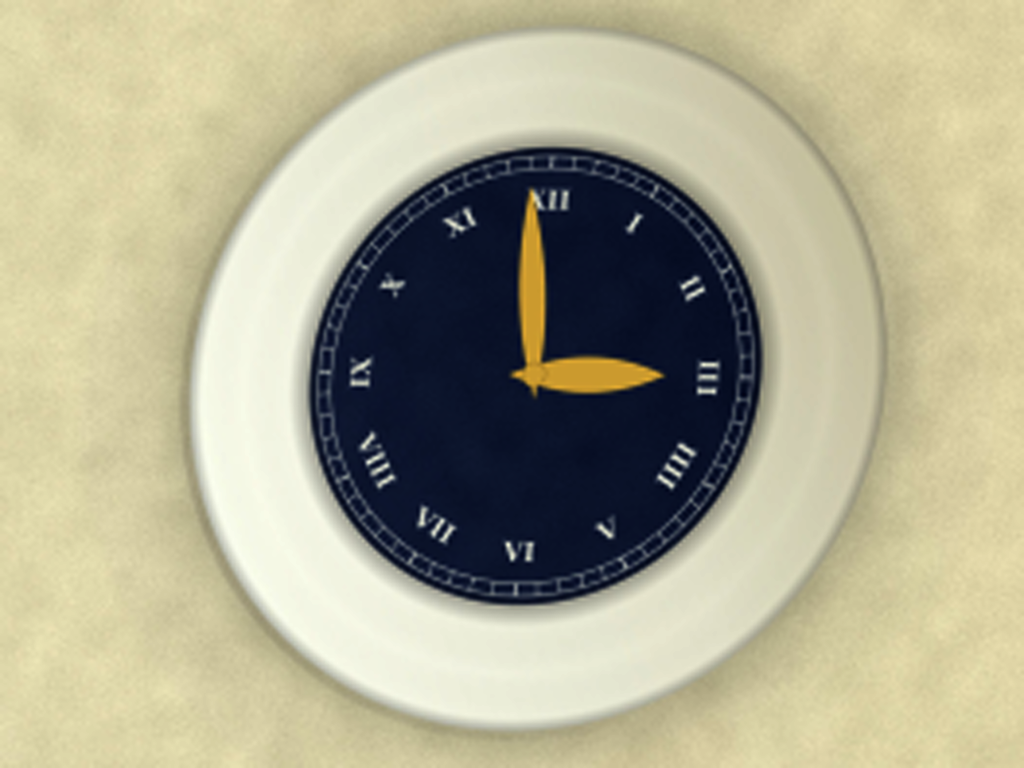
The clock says 2h59
